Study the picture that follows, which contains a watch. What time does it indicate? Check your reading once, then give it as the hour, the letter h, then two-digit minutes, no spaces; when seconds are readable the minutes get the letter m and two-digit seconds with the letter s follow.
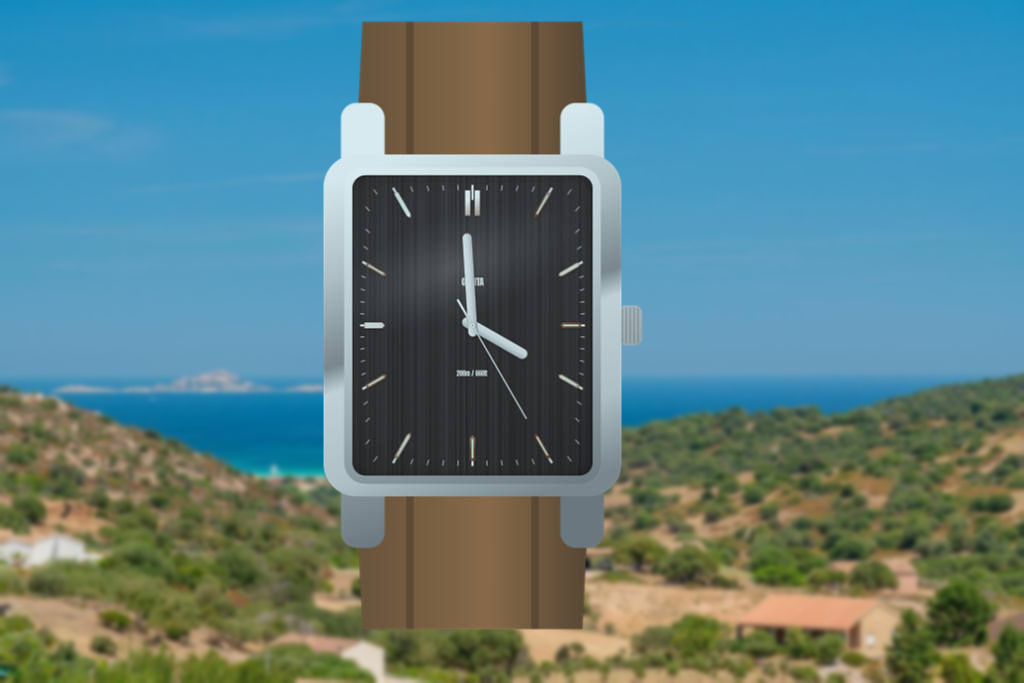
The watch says 3h59m25s
